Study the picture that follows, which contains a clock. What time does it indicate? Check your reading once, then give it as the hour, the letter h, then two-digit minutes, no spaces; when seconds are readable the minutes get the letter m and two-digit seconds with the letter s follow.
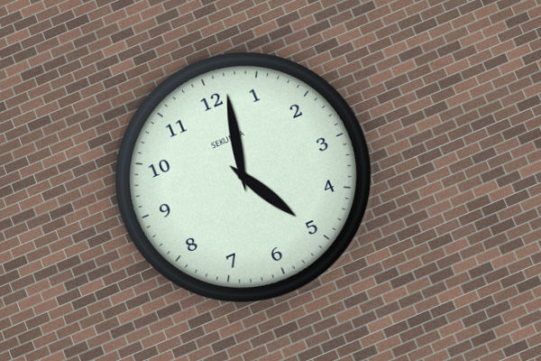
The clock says 5h02
